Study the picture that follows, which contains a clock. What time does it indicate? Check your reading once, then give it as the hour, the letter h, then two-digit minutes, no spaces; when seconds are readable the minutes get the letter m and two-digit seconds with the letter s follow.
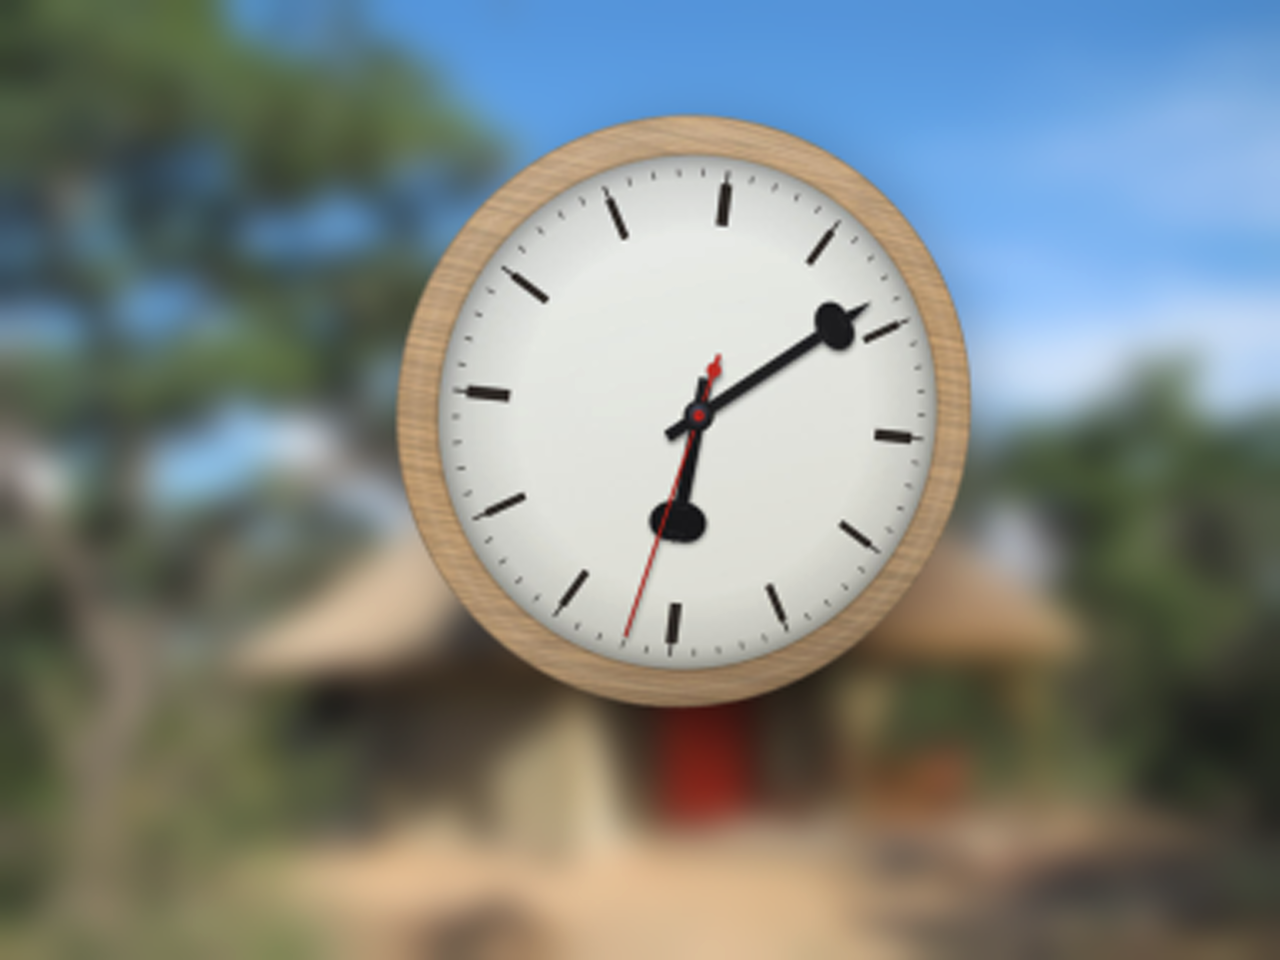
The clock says 6h08m32s
